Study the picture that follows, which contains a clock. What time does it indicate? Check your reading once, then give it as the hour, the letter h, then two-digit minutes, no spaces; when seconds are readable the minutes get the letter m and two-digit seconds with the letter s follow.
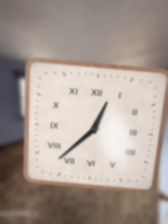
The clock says 12h37
